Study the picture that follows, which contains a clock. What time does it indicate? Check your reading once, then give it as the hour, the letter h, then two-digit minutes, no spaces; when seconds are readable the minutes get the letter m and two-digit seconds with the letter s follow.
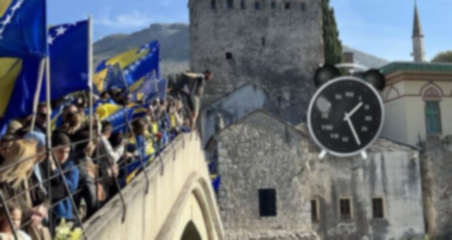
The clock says 1h25
